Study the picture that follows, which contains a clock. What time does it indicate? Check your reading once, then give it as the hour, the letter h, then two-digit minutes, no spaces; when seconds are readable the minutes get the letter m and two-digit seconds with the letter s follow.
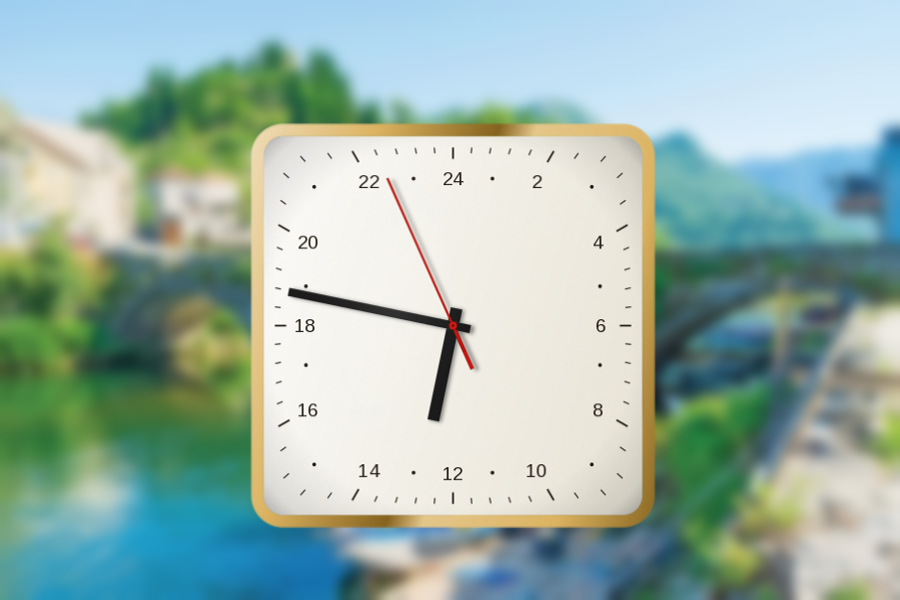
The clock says 12h46m56s
